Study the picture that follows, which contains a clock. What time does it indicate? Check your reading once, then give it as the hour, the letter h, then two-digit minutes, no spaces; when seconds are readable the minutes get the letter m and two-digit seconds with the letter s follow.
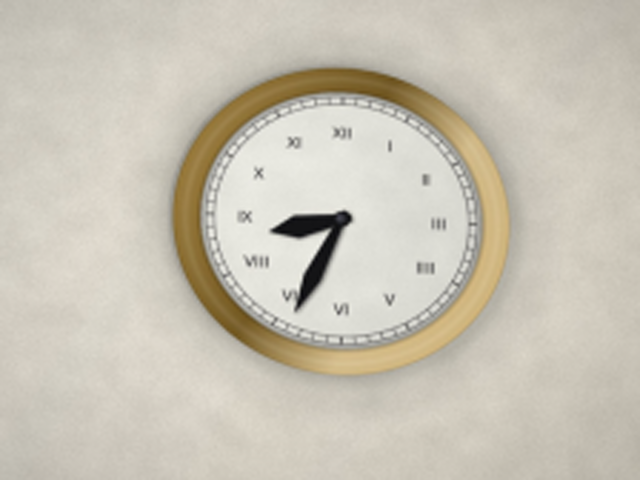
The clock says 8h34
